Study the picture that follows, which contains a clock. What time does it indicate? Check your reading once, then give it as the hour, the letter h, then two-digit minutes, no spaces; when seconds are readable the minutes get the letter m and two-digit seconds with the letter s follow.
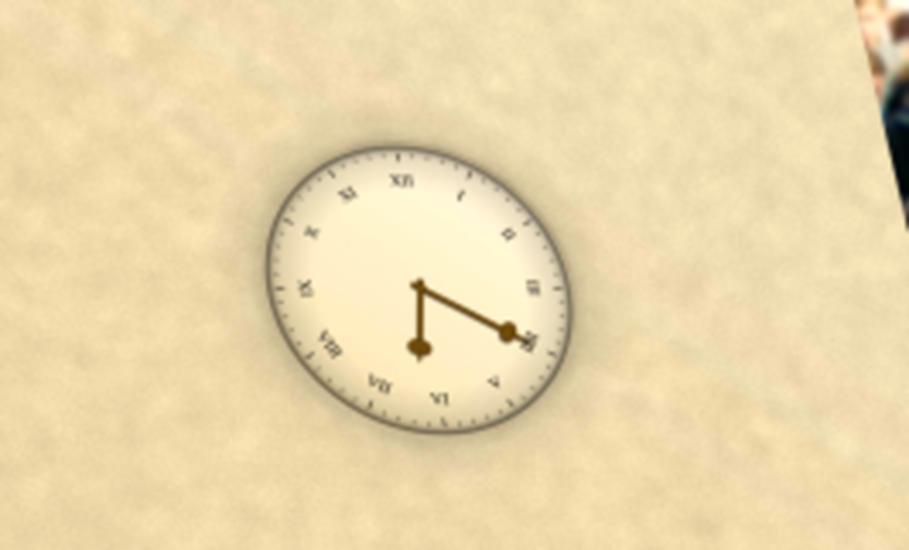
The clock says 6h20
